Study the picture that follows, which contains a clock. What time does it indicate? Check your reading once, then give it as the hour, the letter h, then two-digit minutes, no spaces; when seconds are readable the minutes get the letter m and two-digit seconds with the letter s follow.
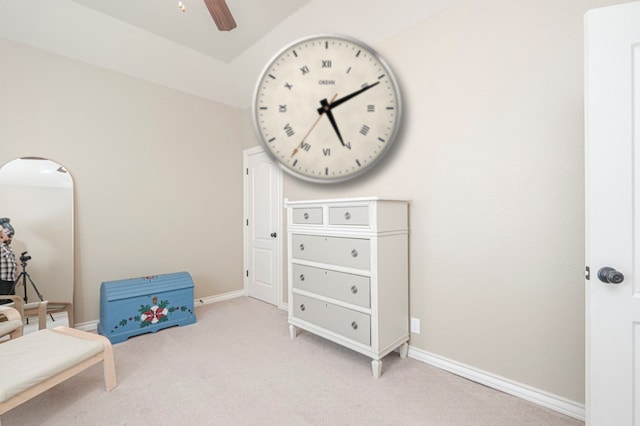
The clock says 5h10m36s
